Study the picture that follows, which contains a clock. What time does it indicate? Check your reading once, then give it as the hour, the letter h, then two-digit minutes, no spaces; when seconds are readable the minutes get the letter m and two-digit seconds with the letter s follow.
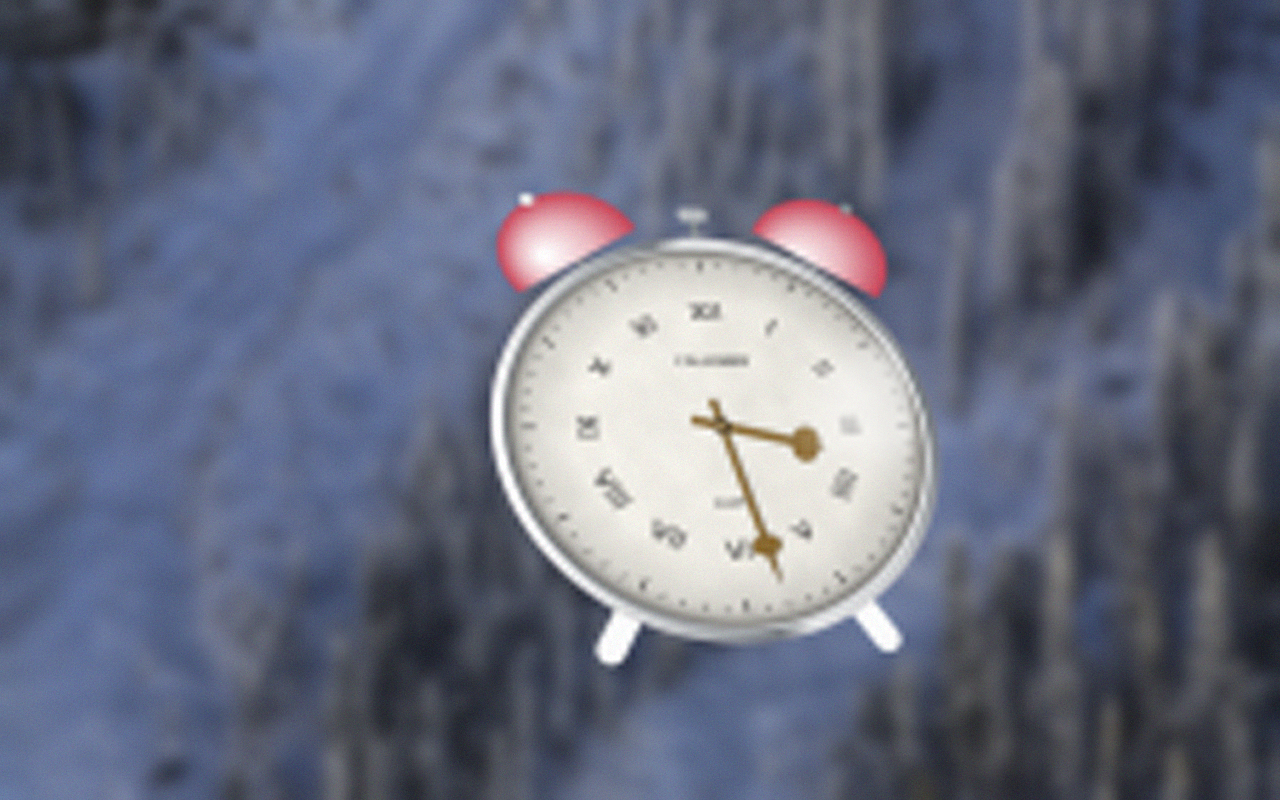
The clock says 3h28
